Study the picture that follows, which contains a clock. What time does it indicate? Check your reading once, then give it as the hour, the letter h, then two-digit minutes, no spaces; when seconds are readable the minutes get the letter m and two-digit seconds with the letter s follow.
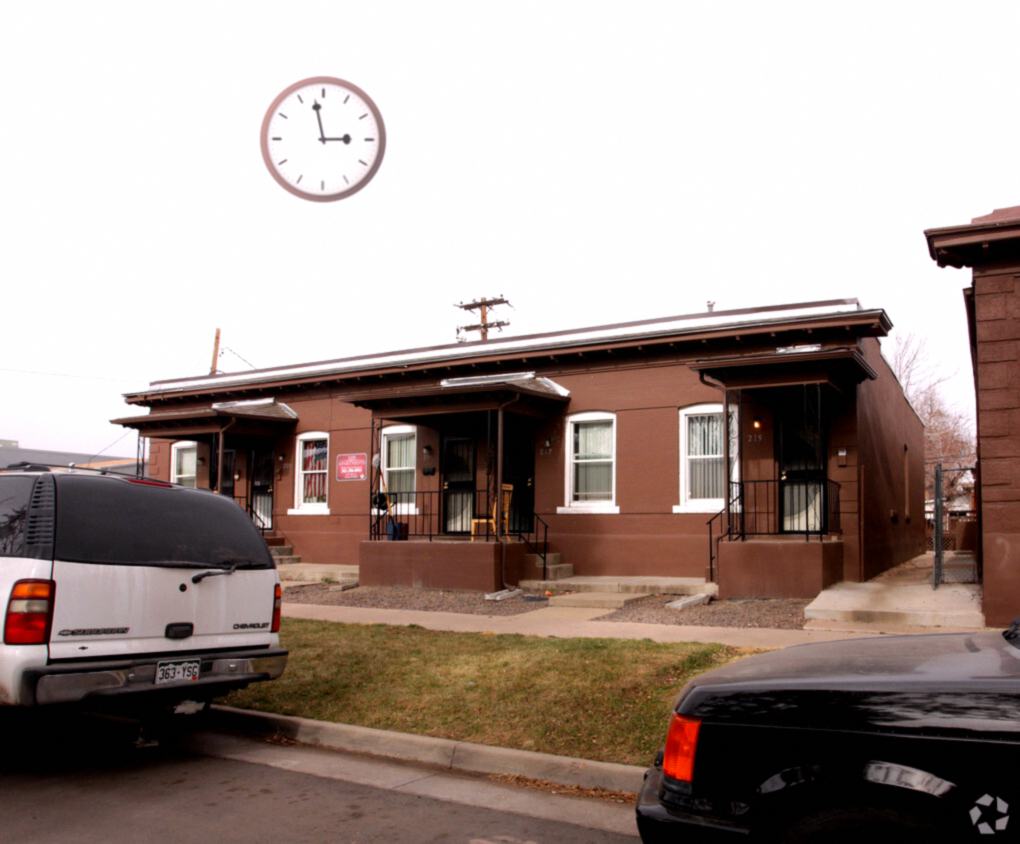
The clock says 2h58
